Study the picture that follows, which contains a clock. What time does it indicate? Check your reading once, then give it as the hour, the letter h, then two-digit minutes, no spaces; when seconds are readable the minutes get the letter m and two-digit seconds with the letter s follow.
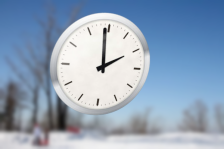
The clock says 1h59
